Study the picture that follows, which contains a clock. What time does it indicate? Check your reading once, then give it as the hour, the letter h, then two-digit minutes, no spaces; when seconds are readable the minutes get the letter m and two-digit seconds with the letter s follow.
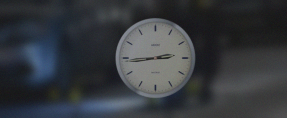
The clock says 2h44
